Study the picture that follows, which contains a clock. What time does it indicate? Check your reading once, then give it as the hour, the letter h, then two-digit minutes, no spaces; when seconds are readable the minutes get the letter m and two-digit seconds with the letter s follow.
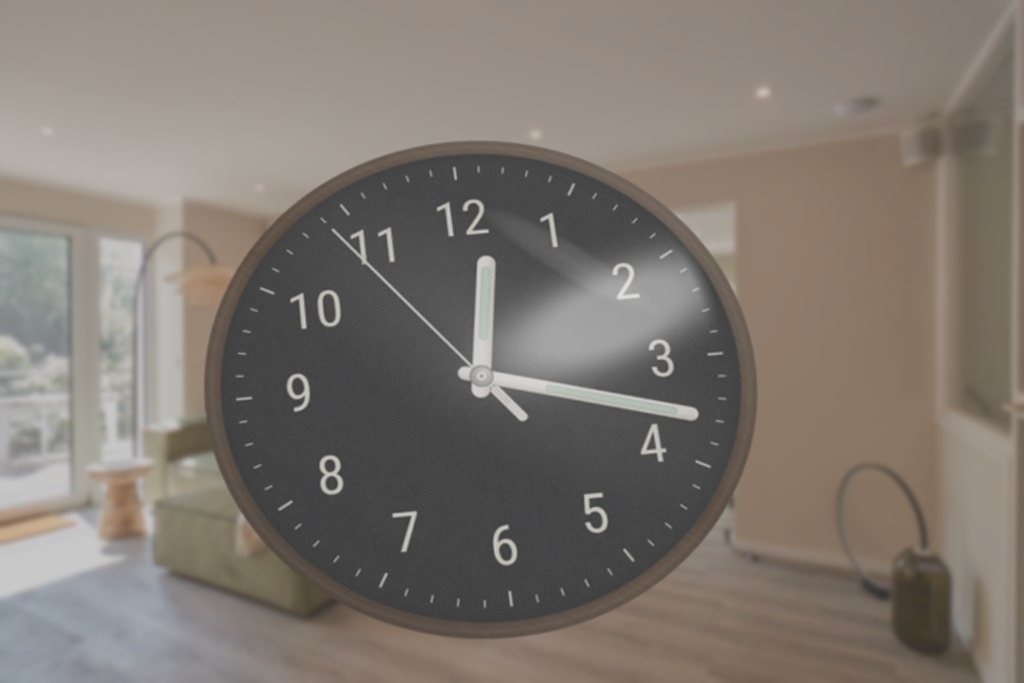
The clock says 12h17m54s
